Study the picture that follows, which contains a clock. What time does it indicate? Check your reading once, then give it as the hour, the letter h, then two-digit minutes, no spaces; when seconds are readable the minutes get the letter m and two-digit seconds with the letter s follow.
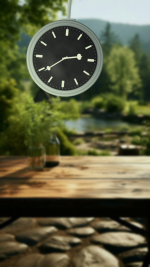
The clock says 2h39
